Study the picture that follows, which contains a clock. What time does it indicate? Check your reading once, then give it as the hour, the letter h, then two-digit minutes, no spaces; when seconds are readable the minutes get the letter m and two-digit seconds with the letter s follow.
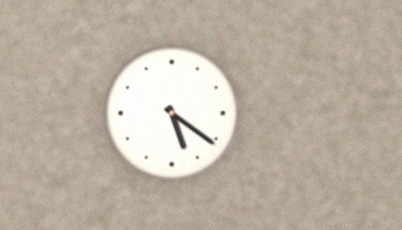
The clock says 5h21
